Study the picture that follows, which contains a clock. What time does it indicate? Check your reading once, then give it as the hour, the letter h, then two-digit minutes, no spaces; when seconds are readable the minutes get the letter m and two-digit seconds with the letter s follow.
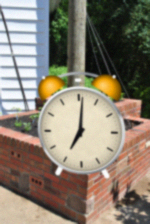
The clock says 7h01
